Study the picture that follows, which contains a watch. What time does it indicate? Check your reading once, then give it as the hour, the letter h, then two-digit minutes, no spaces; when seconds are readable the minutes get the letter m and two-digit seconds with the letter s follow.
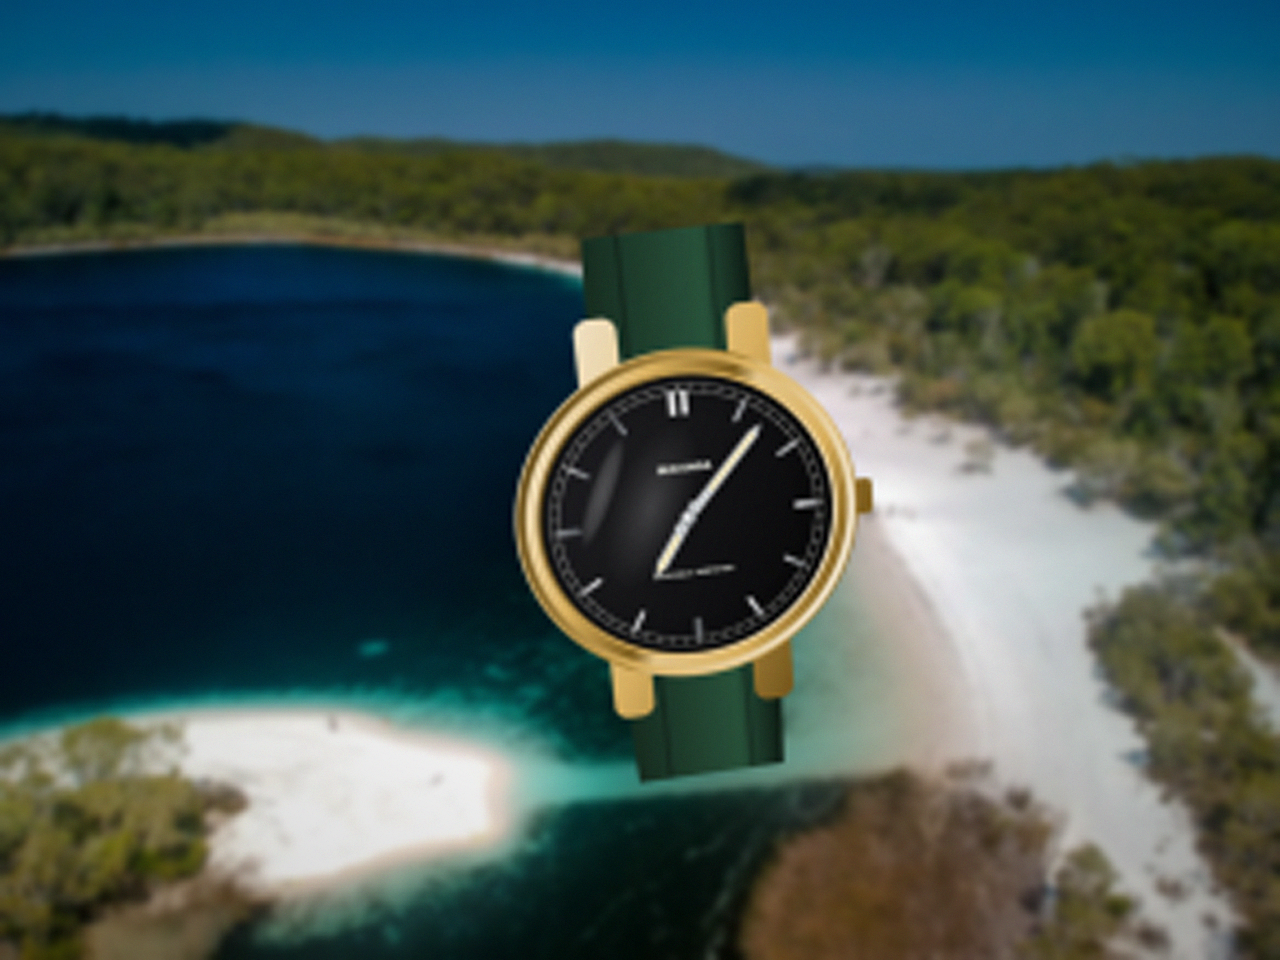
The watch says 7h07
